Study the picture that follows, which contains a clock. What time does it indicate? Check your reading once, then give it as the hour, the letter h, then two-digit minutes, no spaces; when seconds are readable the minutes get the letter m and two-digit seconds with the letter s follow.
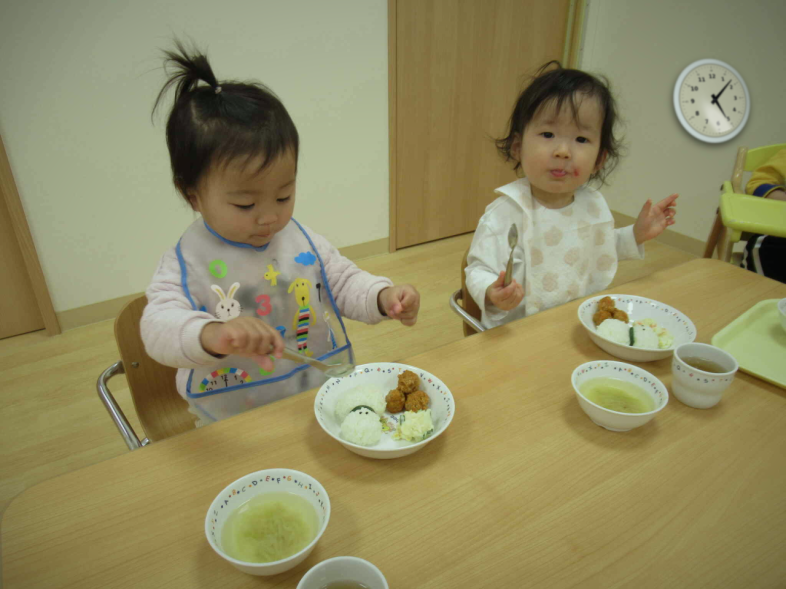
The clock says 5h08
